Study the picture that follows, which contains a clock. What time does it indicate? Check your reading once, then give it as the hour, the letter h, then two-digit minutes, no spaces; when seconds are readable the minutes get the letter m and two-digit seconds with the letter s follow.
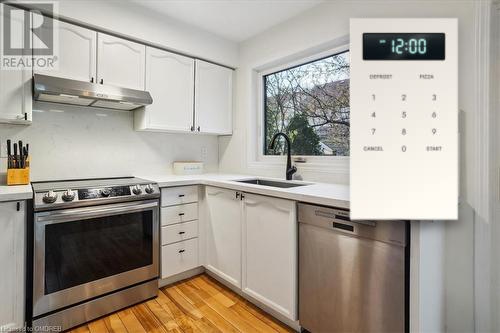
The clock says 12h00
